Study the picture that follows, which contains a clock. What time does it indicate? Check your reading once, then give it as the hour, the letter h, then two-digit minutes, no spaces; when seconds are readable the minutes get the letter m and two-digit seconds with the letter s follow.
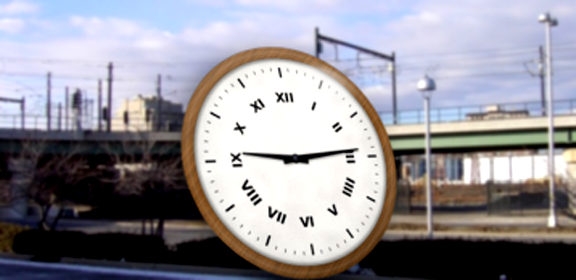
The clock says 9h14
